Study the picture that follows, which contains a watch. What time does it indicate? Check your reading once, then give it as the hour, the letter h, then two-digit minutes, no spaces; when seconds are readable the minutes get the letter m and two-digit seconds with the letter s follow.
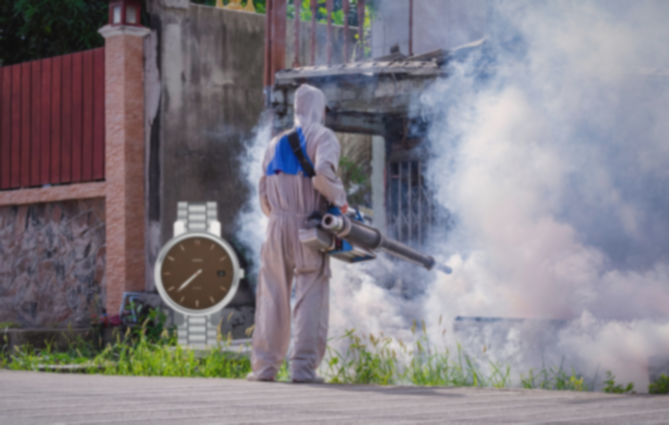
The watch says 7h38
